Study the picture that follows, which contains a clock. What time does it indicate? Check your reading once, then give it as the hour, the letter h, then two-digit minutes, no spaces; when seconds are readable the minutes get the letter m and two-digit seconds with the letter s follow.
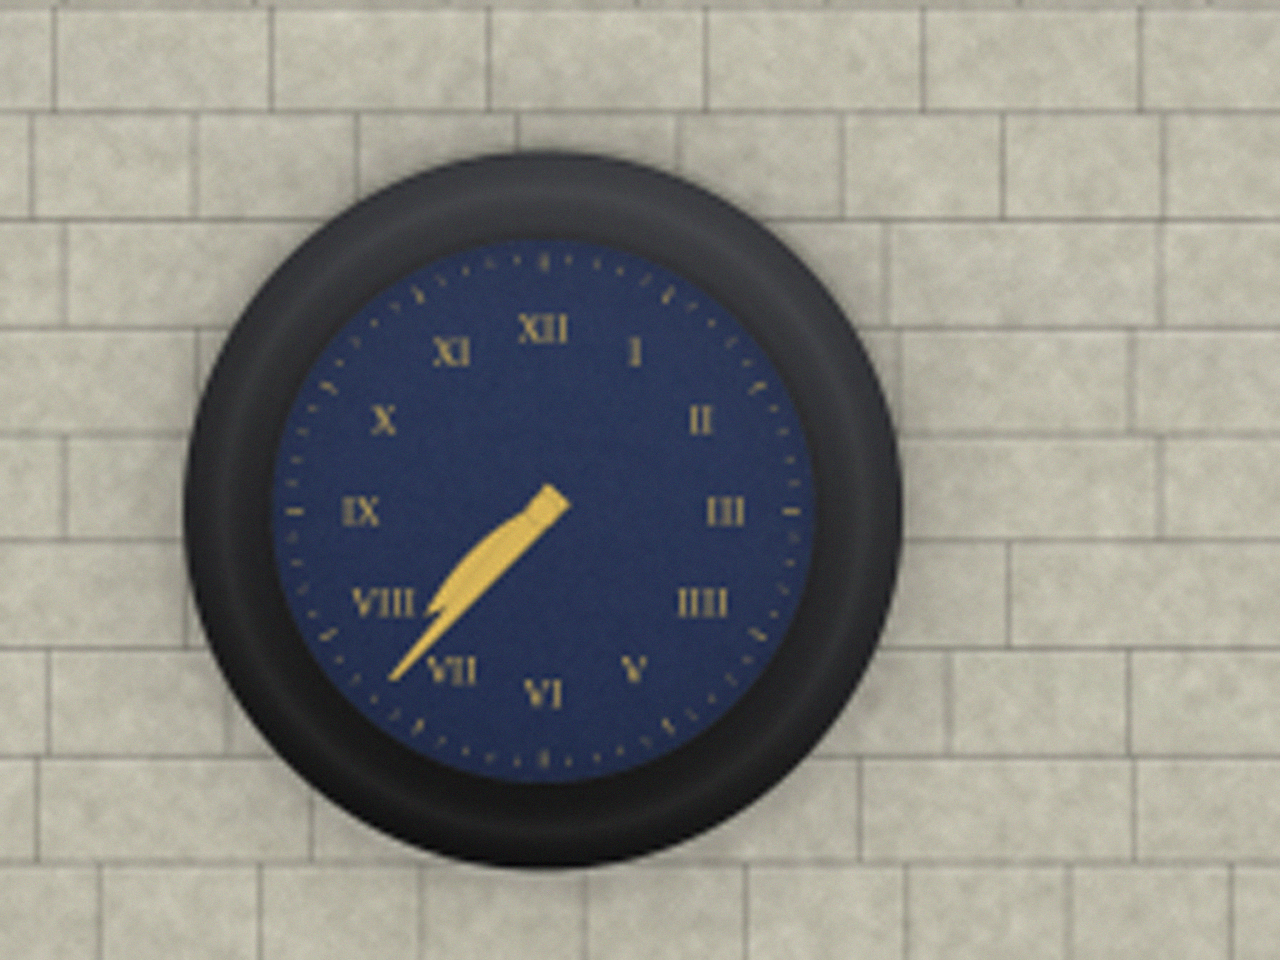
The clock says 7h37
